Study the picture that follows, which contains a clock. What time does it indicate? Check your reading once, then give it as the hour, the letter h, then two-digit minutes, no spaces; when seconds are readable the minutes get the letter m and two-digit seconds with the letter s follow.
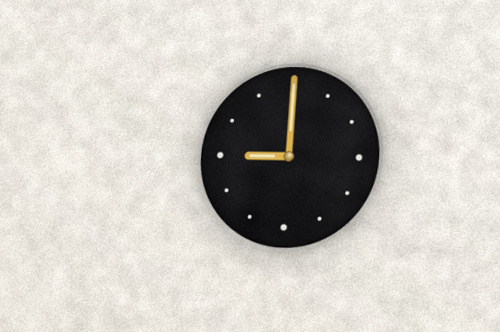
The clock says 9h00
